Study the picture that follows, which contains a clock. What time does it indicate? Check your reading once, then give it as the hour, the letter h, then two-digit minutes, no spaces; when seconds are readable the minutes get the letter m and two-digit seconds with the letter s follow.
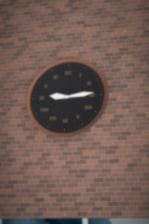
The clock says 9h14
